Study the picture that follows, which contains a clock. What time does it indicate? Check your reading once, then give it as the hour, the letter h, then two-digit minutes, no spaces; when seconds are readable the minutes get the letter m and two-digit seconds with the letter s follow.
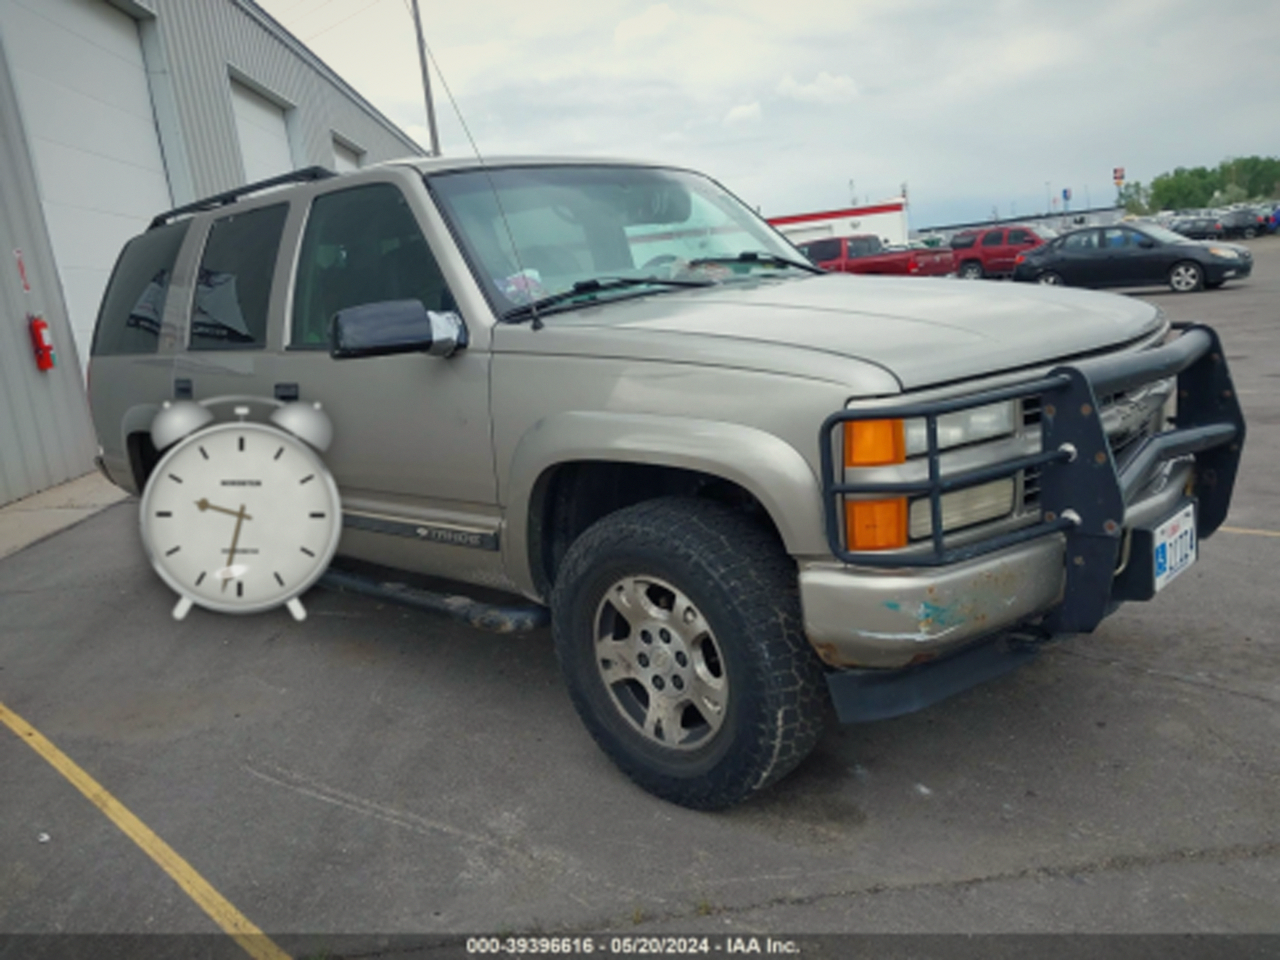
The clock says 9h32
